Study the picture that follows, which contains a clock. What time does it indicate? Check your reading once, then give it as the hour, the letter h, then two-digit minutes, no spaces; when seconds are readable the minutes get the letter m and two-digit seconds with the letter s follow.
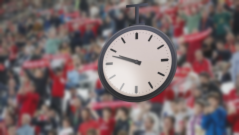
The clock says 9h48
